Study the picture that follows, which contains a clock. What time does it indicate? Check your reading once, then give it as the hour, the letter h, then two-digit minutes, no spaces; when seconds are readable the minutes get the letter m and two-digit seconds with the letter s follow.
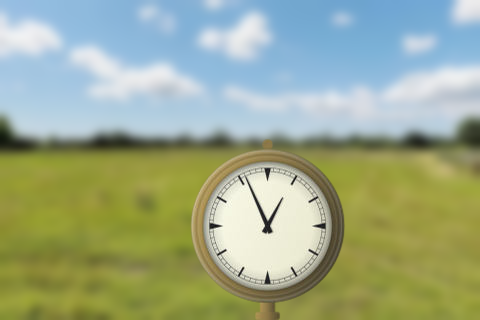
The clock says 12h56
